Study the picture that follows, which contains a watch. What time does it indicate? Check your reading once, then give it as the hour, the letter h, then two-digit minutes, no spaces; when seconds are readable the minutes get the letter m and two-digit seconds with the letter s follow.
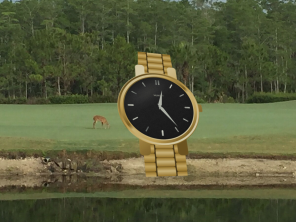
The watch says 12h24
